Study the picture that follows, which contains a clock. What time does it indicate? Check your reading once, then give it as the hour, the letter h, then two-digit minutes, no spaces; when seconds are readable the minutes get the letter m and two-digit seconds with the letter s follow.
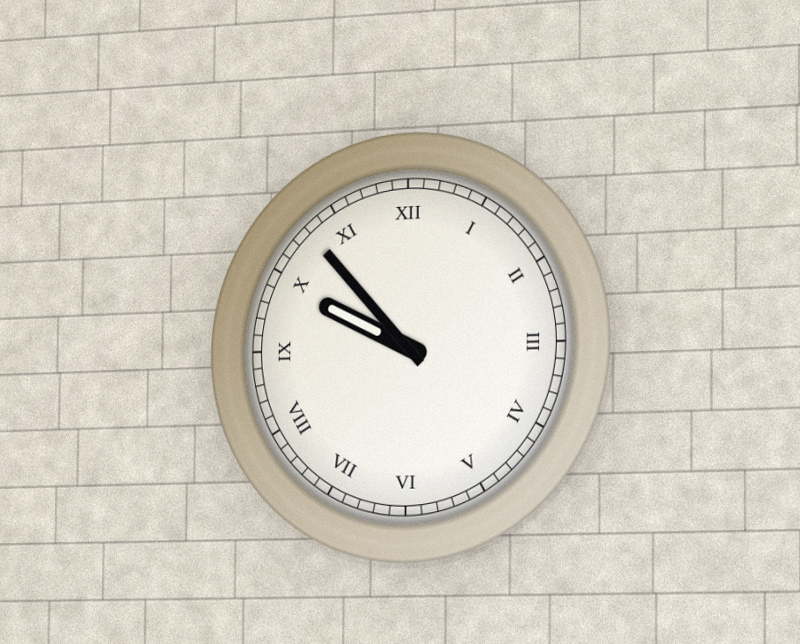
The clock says 9h53
